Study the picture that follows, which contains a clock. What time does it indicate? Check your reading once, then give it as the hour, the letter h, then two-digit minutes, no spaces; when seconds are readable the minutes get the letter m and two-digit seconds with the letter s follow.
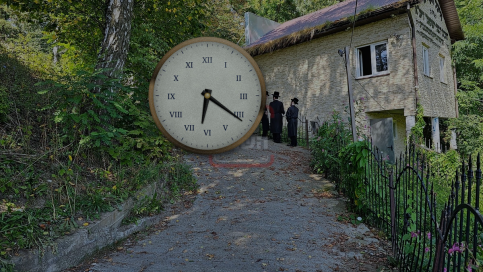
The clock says 6h21
